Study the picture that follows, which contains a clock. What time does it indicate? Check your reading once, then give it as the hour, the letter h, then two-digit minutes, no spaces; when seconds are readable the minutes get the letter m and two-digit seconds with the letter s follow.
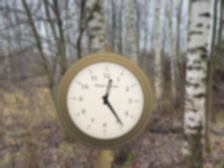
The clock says 12h24
